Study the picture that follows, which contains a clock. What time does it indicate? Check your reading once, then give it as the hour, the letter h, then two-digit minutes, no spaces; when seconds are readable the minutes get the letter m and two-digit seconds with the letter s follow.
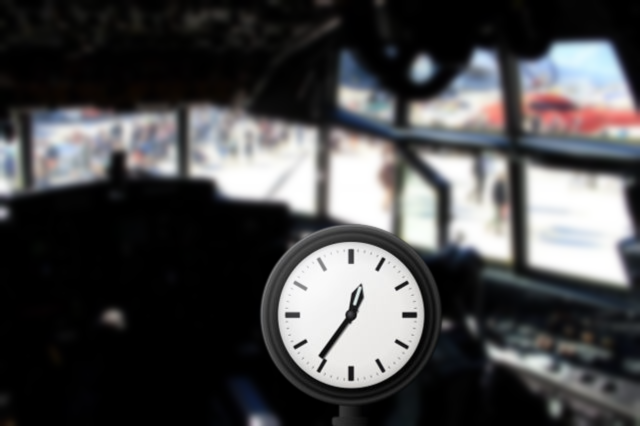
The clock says 12h36
